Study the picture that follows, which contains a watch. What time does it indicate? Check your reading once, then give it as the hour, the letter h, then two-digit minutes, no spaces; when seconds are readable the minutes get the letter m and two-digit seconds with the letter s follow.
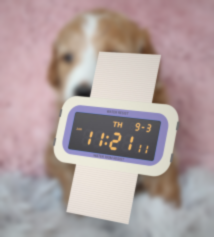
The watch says 11h21m11s
